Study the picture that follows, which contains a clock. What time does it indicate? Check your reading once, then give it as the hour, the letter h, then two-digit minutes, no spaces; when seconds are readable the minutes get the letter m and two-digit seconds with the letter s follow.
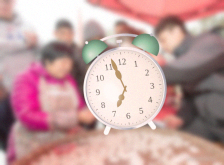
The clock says 6h57
